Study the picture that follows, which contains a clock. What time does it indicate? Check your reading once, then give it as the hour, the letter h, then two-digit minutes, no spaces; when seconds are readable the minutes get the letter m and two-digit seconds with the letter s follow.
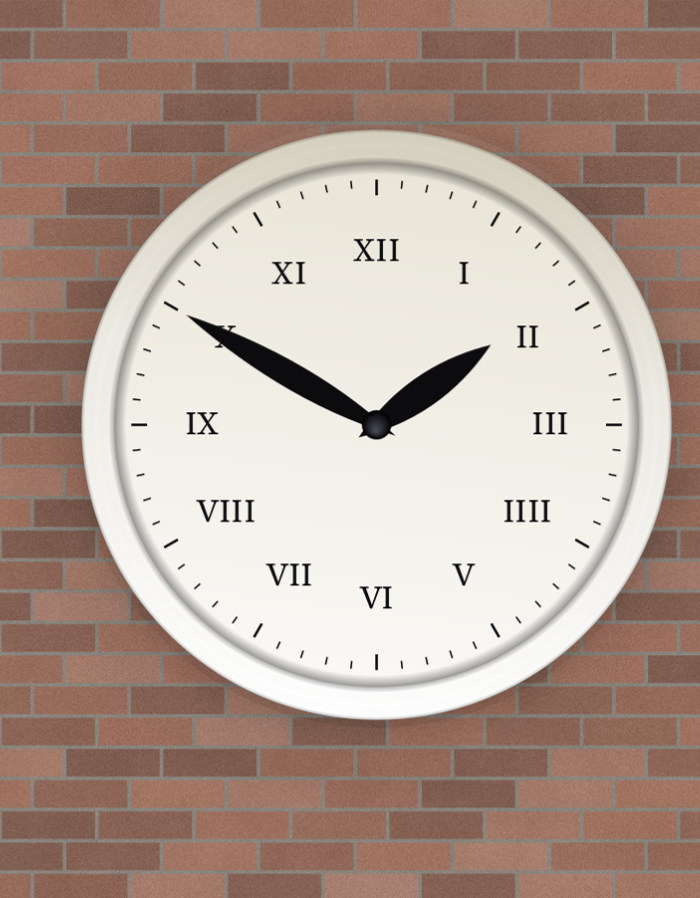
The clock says 1h50
